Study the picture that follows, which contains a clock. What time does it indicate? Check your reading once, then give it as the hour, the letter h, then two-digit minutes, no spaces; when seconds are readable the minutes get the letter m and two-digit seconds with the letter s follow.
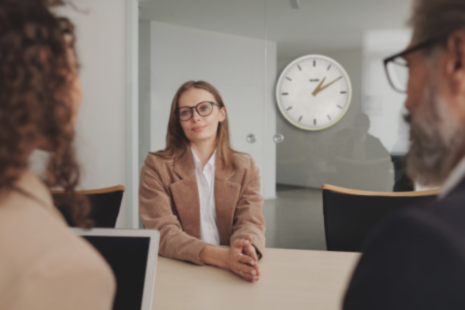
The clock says 1h10
